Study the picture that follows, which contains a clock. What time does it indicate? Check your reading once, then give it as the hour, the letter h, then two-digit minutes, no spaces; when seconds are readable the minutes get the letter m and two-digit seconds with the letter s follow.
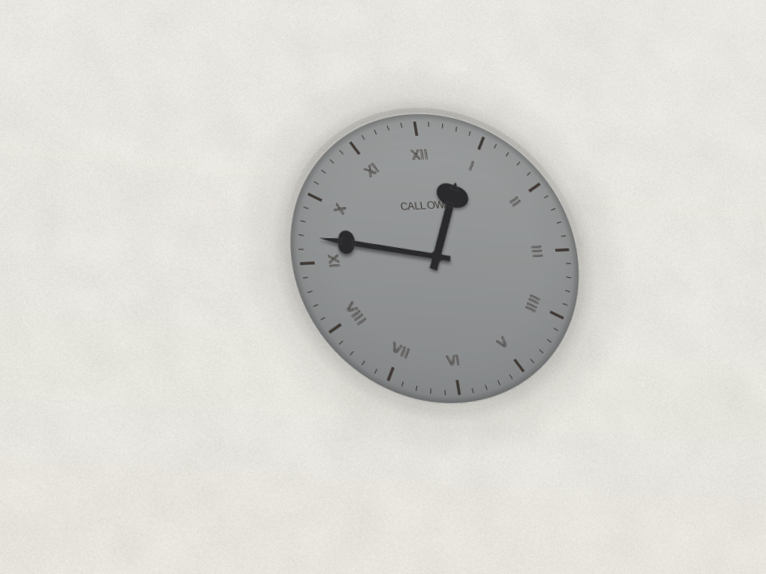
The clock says 12h47
